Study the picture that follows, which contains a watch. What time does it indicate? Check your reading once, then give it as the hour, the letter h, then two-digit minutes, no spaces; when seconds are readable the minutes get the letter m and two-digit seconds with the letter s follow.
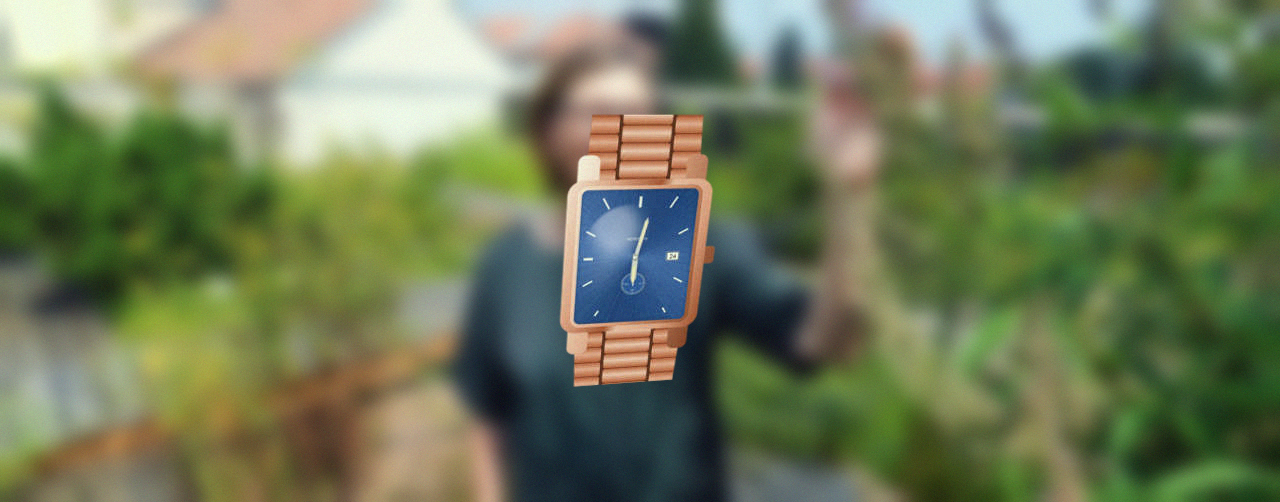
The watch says 6h02
